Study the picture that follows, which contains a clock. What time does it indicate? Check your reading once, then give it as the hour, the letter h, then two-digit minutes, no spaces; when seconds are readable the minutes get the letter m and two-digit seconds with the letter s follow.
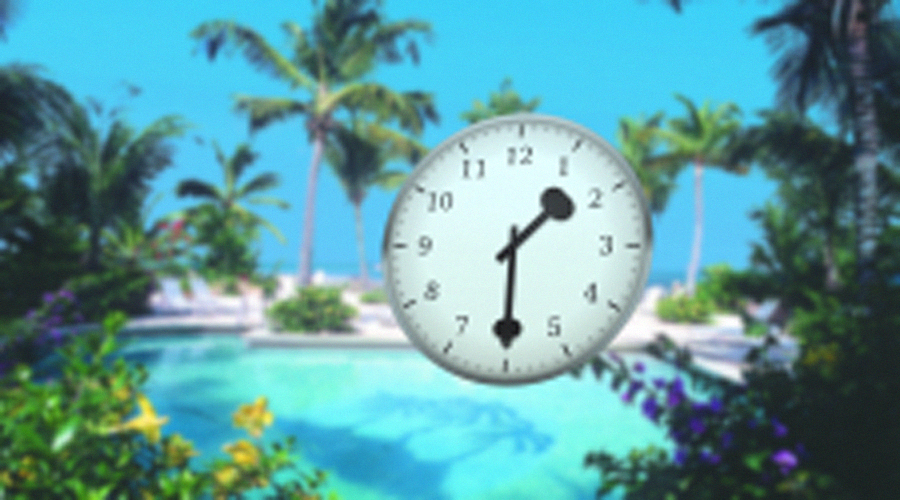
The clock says 1h30
